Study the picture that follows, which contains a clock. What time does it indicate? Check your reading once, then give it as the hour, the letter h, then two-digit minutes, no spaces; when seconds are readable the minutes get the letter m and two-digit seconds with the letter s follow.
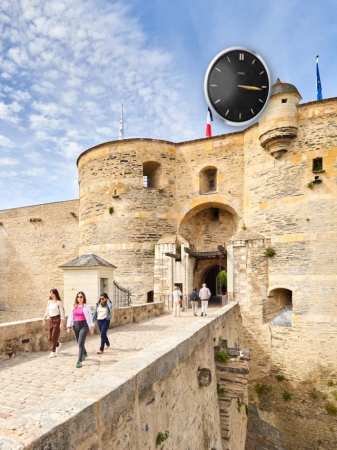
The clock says 3h16
